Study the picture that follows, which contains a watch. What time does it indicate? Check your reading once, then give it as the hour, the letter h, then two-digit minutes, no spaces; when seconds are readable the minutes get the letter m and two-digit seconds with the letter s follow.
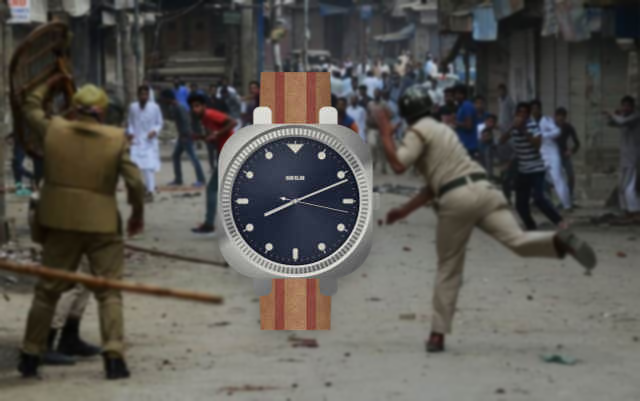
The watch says 8h11m17s
